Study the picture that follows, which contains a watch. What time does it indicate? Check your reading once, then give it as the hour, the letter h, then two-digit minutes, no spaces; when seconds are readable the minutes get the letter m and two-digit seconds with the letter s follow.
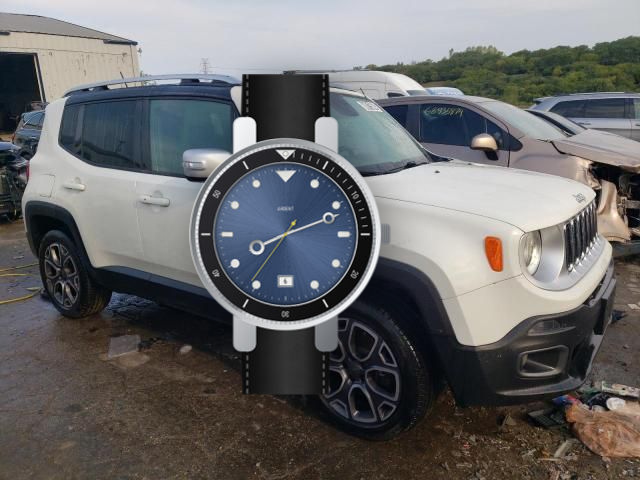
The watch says 8h11m36s
